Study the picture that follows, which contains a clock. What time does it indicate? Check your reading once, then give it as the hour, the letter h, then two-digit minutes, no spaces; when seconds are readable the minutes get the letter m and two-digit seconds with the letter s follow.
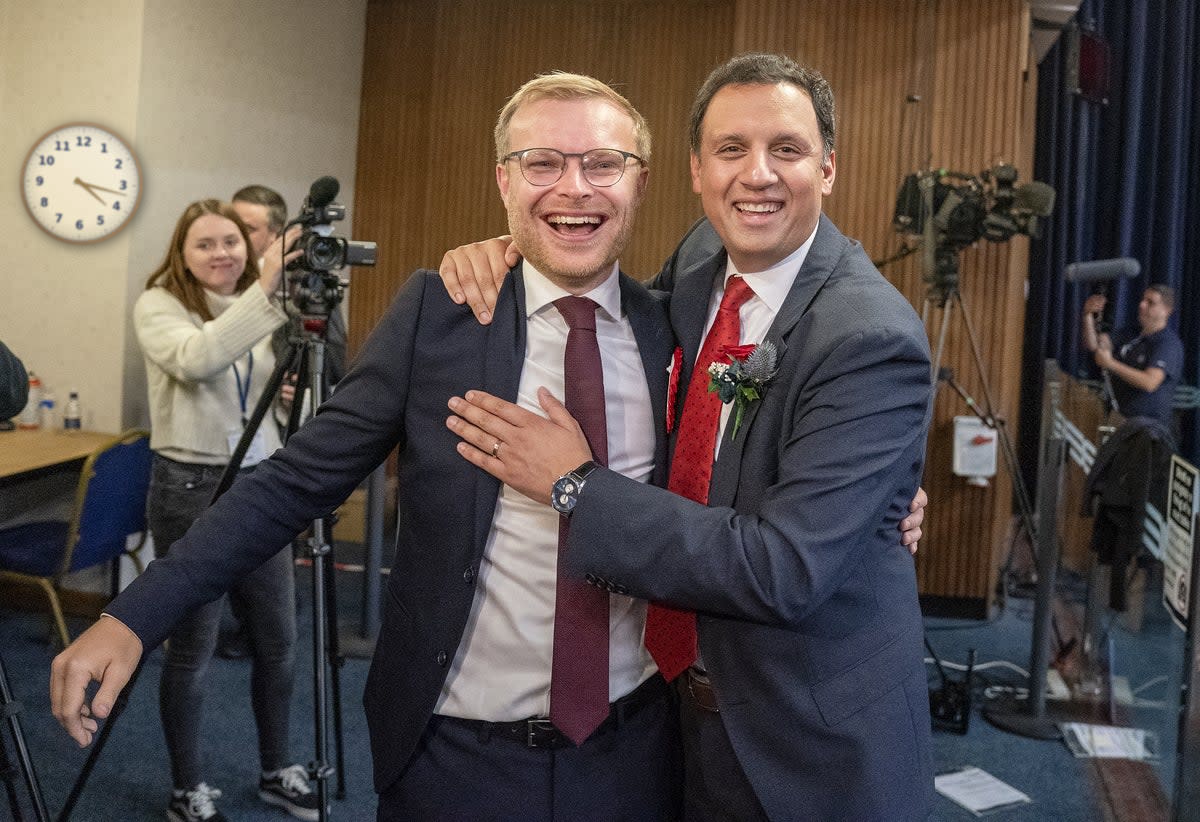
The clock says 4h17
